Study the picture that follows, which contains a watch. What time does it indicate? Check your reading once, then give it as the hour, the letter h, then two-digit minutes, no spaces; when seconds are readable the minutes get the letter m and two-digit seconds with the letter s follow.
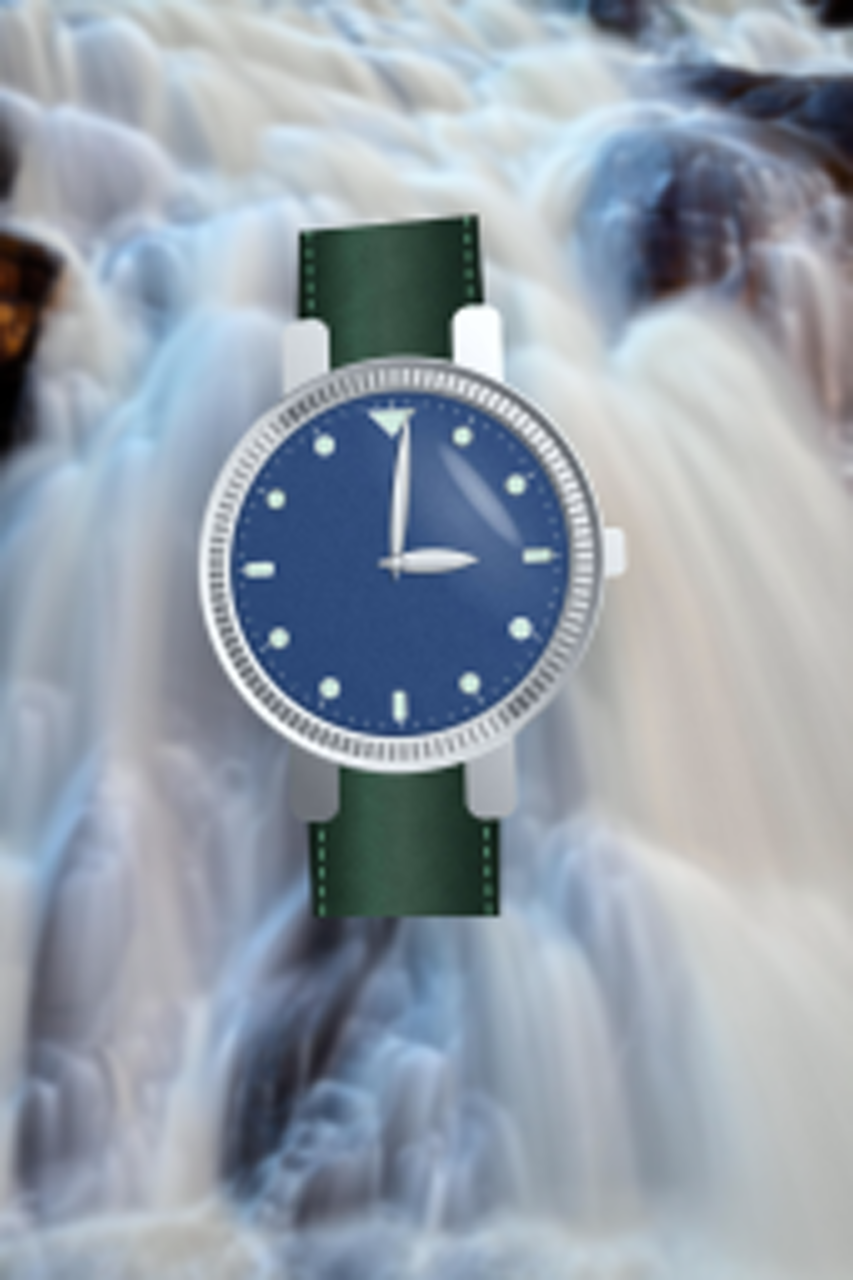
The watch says 3h01
